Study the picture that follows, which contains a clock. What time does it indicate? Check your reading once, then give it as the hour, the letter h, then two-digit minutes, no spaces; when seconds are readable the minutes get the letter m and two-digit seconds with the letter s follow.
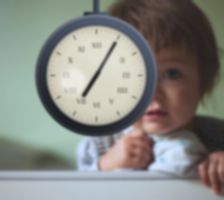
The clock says 7h05
